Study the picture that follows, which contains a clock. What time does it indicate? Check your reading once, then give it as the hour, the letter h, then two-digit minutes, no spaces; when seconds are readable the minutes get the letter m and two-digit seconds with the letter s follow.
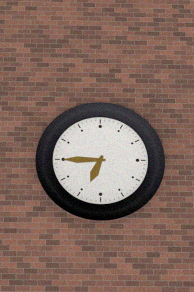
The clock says 6h45
